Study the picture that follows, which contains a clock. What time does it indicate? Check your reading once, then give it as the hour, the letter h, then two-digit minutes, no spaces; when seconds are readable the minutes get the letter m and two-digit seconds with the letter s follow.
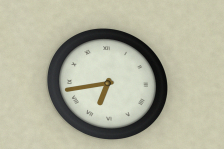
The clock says 6h43
